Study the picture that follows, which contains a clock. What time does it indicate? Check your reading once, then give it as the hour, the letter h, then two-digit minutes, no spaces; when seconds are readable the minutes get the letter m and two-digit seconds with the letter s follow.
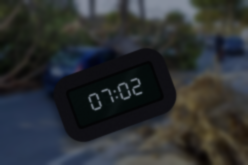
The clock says 7h02
